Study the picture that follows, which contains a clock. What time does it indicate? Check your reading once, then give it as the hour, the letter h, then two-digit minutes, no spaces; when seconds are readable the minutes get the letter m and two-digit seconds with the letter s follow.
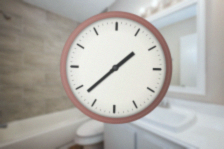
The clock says 1h38
